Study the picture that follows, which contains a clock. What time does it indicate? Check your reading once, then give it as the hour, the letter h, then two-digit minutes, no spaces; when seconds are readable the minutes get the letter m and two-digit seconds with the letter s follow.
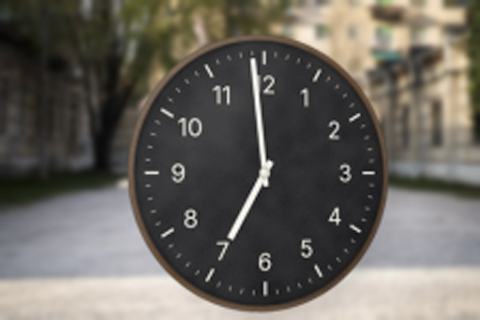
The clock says 6h59
